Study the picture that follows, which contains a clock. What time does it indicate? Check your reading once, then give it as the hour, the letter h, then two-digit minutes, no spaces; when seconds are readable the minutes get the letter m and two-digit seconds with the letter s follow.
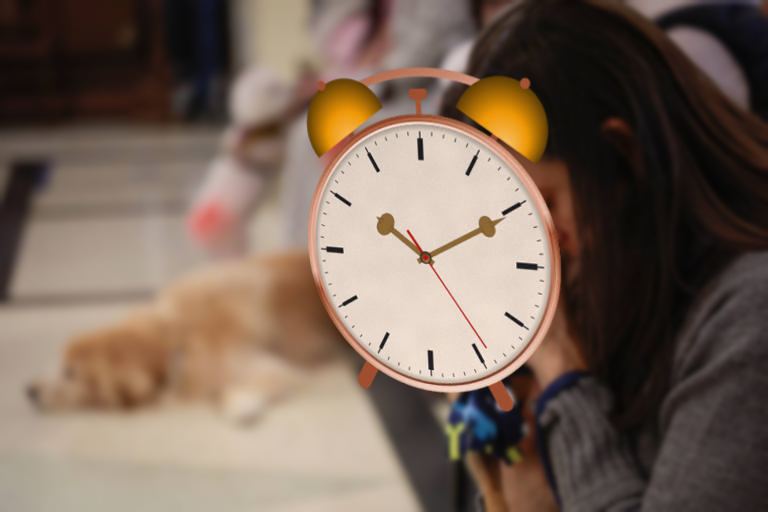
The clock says 10h10m24s
